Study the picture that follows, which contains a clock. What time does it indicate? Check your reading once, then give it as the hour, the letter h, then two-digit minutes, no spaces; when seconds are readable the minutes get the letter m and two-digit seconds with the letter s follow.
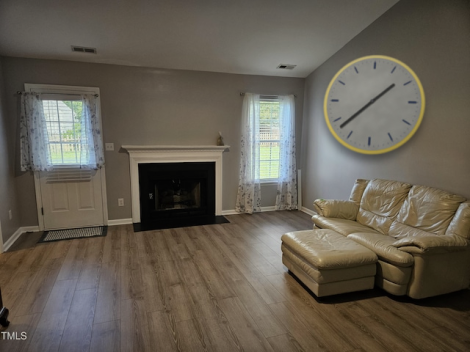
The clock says 1h38
